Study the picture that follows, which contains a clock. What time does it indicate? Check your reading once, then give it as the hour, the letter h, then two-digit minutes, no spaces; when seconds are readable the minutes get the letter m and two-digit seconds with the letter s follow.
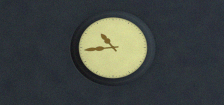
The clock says 10h44
